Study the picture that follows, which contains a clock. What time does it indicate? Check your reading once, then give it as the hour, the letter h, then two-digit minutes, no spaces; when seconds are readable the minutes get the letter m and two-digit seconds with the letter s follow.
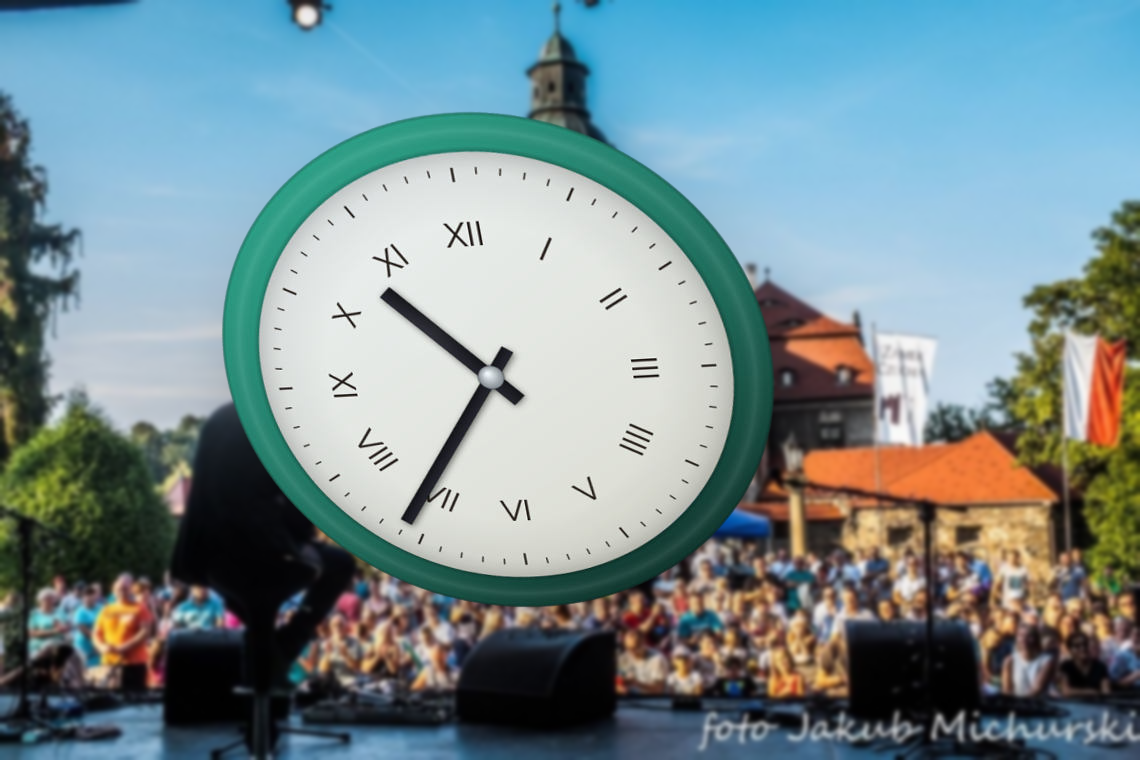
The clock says 10h36
